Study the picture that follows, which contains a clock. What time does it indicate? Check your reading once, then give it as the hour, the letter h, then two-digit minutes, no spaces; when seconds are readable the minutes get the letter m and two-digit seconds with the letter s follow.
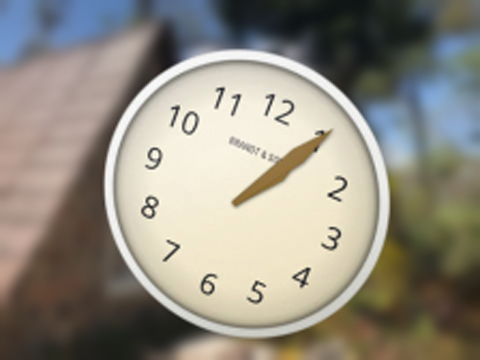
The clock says 1h05
